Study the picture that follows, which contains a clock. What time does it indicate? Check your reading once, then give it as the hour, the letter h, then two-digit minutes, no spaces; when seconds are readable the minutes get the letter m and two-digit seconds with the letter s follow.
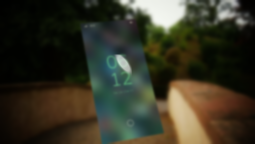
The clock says 6h12
